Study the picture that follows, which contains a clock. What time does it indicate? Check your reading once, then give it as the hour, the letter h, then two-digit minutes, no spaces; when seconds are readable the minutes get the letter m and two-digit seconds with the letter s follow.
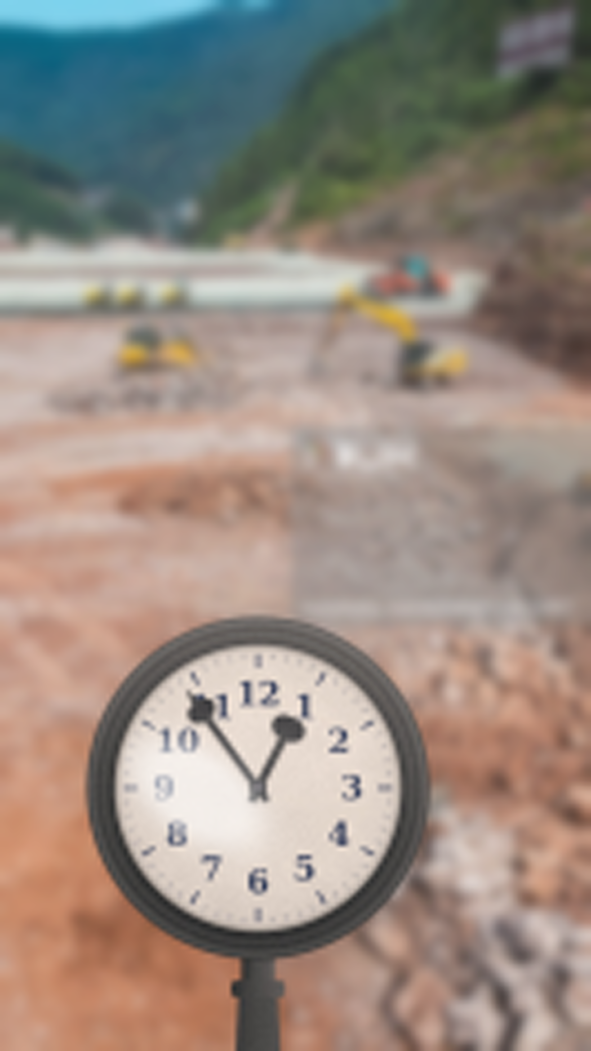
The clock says 12h54
